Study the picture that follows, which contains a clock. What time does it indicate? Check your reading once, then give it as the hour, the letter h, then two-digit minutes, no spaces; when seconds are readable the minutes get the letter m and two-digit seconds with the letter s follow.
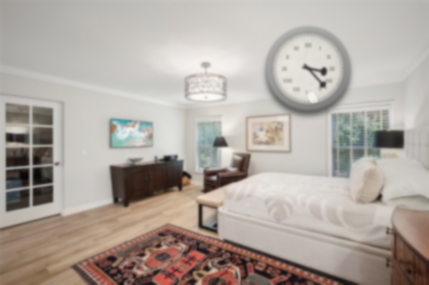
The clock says 3h23
